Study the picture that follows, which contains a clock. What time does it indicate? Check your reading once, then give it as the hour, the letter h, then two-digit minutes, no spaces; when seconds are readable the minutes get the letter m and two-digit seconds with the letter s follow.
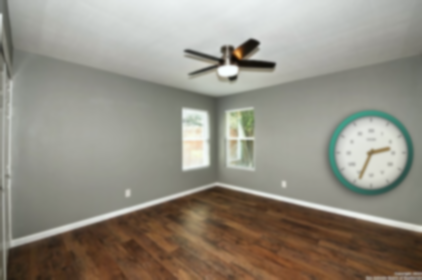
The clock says 2h34
